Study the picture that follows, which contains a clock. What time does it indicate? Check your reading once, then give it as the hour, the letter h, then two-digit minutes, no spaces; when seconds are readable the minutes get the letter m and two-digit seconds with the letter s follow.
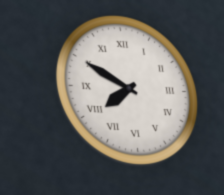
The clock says 7h50
